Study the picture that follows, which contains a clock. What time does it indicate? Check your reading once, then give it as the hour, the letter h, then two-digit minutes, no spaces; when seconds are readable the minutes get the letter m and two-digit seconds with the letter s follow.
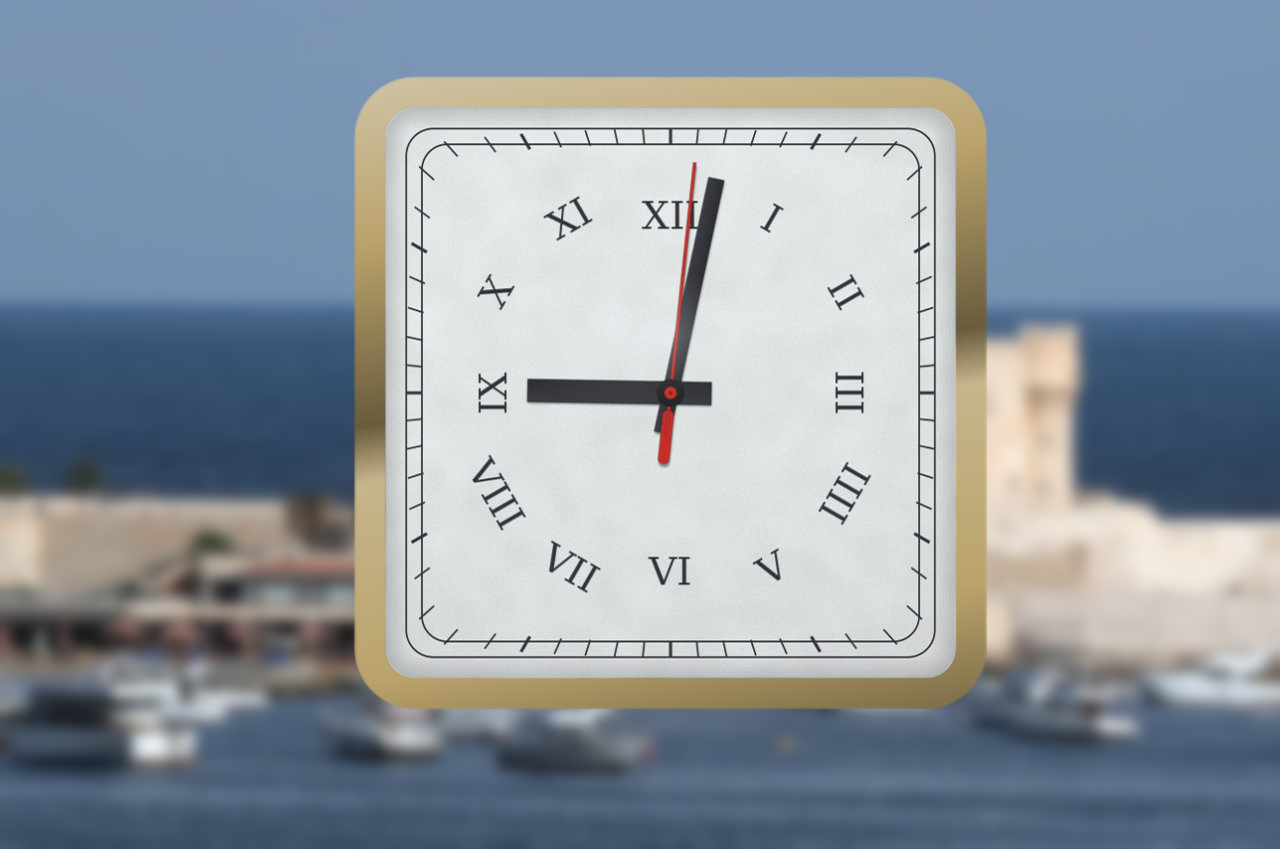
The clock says 9h02m01s
